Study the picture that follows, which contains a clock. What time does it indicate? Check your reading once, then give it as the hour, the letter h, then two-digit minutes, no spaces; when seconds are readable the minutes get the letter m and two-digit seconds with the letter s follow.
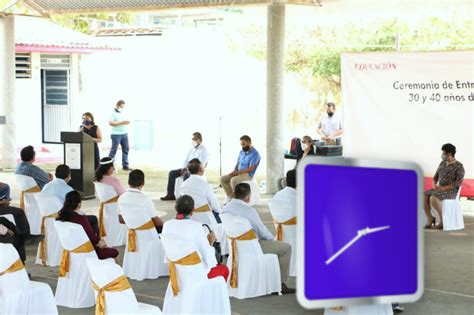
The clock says 2h39
